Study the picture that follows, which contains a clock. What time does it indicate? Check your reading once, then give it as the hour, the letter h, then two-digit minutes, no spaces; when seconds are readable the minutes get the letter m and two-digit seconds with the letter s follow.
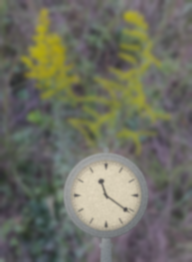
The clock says 11h21
